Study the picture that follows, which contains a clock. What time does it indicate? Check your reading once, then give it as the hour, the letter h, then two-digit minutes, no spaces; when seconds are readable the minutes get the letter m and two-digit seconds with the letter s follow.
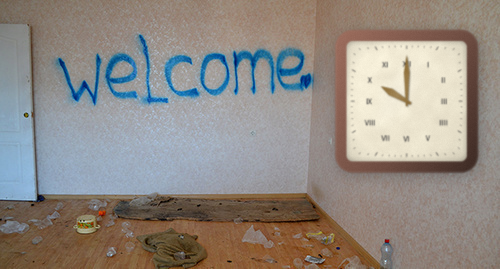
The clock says 10h00
